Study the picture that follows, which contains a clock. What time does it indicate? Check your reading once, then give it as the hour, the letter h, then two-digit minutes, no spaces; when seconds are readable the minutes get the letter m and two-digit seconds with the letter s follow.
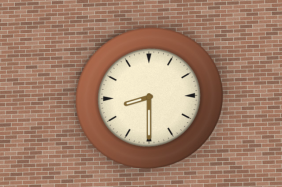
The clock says 8h30
